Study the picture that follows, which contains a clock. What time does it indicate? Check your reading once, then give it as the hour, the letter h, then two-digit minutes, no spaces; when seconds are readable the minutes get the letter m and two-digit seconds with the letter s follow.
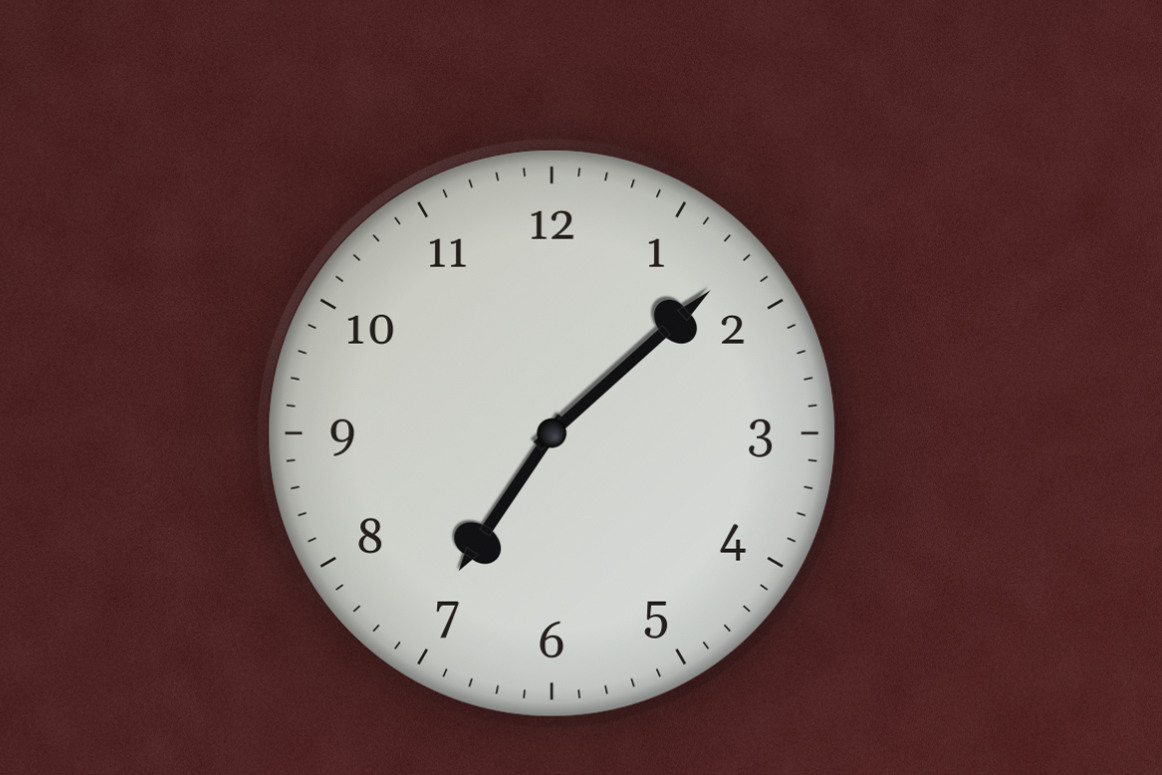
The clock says 7h08
